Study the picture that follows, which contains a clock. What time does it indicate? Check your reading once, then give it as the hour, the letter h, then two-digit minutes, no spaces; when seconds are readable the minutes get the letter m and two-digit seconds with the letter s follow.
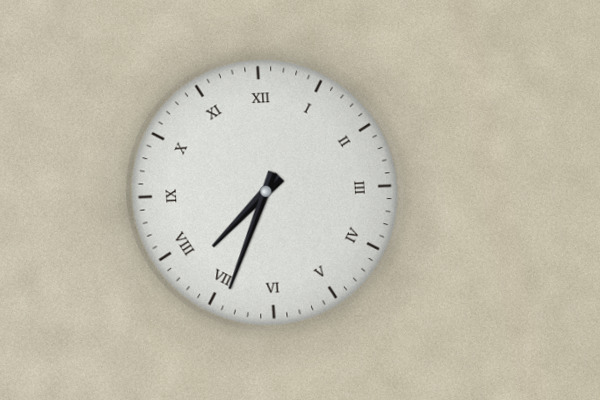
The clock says 7h34
